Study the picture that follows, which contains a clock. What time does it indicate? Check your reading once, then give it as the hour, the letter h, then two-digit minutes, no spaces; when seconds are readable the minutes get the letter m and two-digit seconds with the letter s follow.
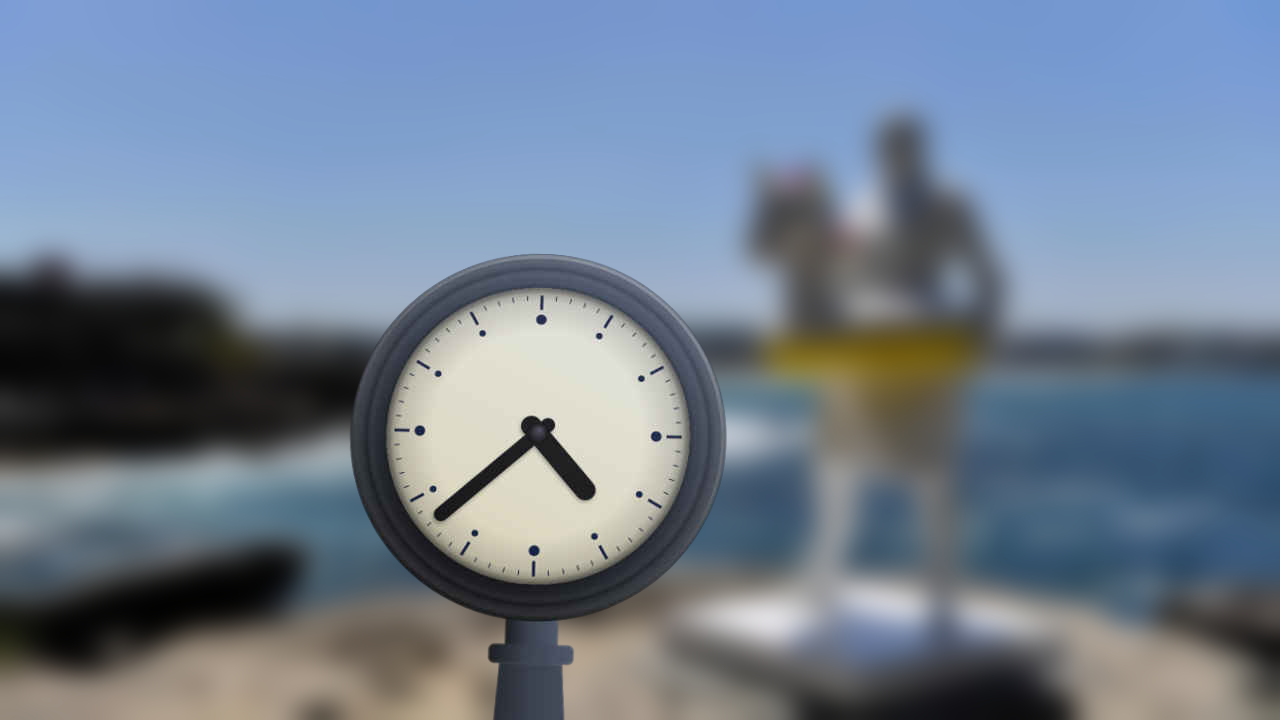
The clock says 4h38
